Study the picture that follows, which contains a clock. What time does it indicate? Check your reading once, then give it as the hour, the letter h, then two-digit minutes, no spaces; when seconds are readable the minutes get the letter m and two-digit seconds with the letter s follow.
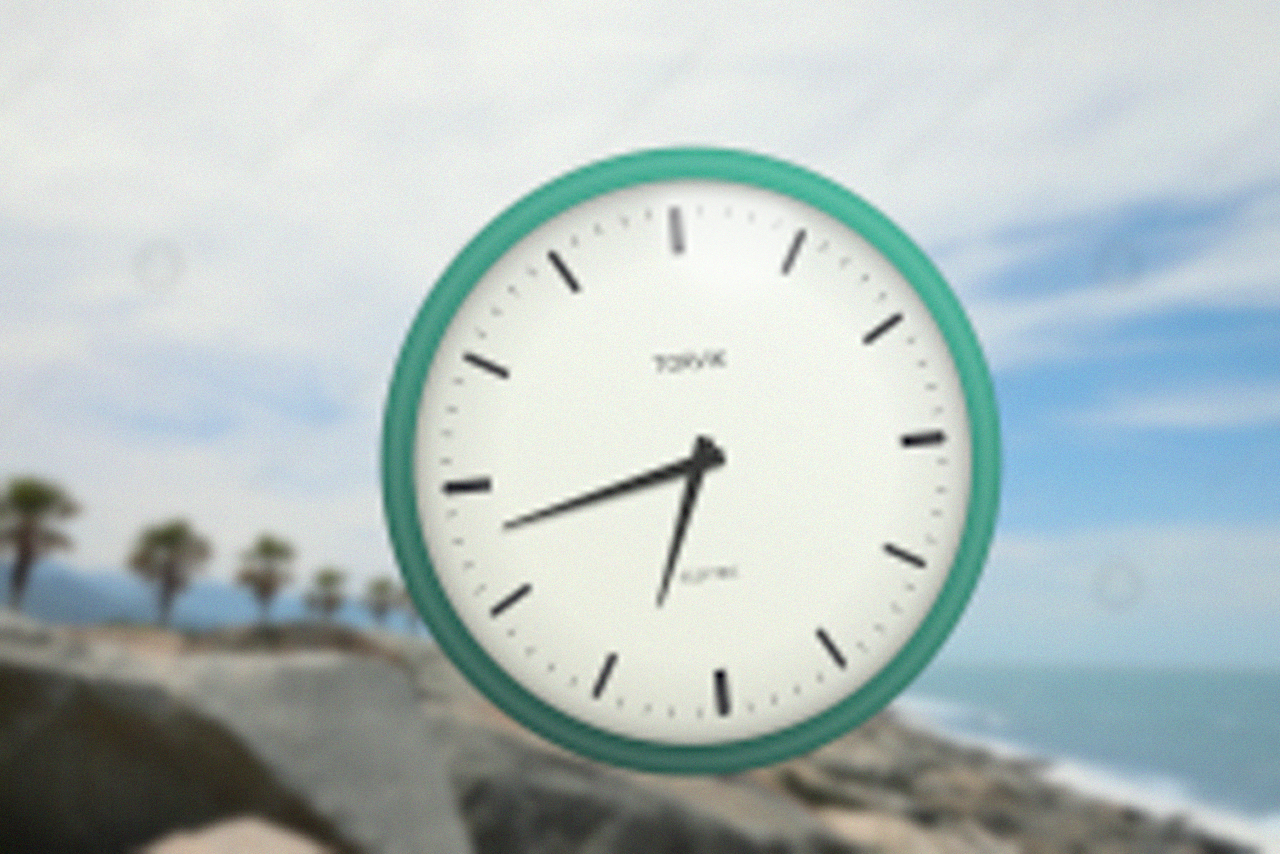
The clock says 6h43
